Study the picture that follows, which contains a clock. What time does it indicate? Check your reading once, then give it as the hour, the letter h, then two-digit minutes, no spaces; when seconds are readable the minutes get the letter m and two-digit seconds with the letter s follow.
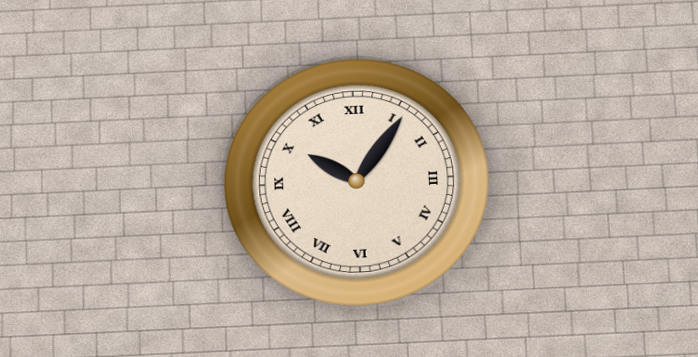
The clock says 10h06
